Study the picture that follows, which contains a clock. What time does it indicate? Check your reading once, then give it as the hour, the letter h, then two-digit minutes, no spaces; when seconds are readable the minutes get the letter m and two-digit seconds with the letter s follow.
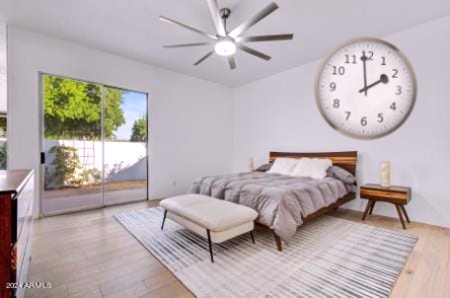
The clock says 1h59
